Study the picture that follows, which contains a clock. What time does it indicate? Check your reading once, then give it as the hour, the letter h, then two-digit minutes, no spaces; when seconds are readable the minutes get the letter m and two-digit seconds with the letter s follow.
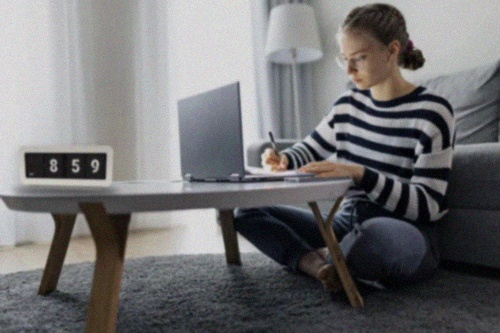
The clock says 8h59
